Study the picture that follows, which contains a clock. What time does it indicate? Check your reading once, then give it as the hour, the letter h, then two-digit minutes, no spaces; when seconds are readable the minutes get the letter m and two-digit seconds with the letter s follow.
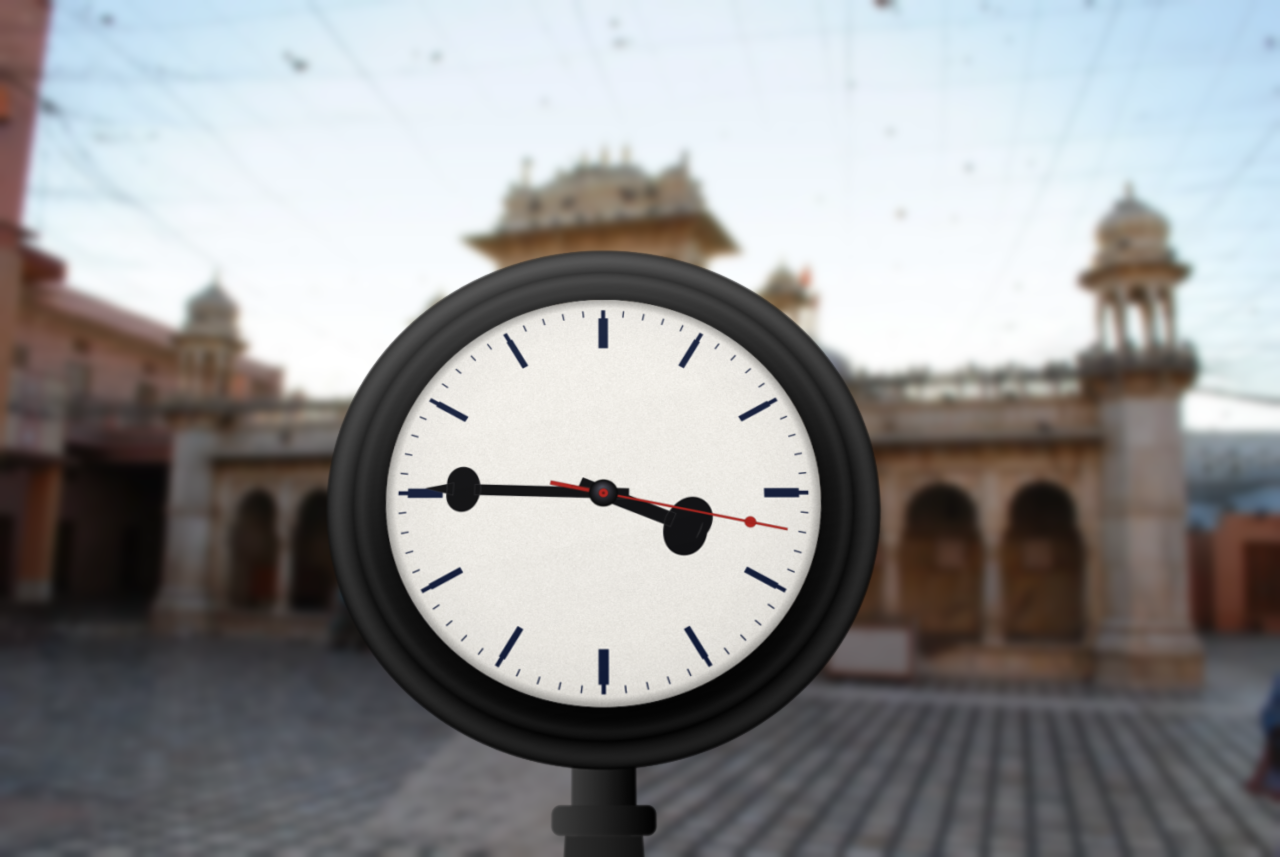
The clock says 3h45m17s
